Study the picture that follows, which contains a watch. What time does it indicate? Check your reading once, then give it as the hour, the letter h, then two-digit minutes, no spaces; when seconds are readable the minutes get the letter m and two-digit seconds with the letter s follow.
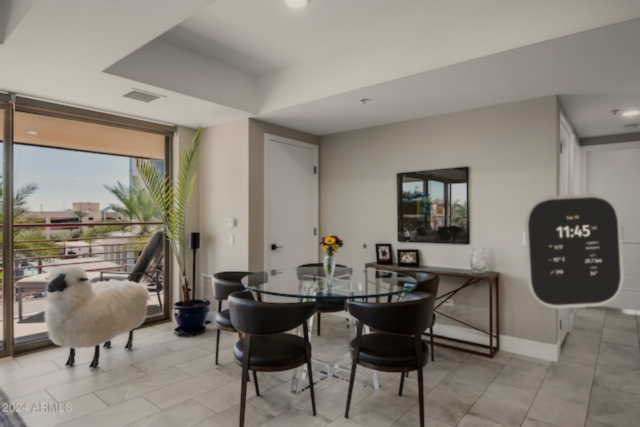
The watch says 11h45
